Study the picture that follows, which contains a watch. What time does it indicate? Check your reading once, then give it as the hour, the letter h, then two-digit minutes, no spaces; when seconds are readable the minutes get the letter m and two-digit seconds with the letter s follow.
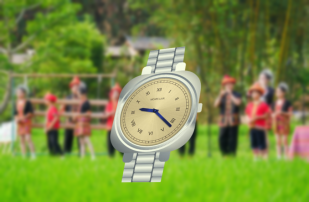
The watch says 9h22
